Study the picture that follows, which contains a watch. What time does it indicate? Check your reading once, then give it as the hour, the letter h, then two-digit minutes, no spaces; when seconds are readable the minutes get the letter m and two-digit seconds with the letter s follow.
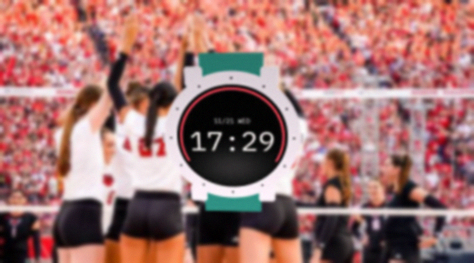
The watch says 17h29
